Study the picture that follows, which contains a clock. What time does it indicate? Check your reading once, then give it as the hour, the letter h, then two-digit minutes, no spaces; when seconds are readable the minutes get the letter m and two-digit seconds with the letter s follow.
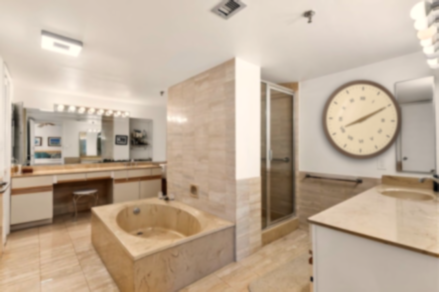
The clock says 8h10
